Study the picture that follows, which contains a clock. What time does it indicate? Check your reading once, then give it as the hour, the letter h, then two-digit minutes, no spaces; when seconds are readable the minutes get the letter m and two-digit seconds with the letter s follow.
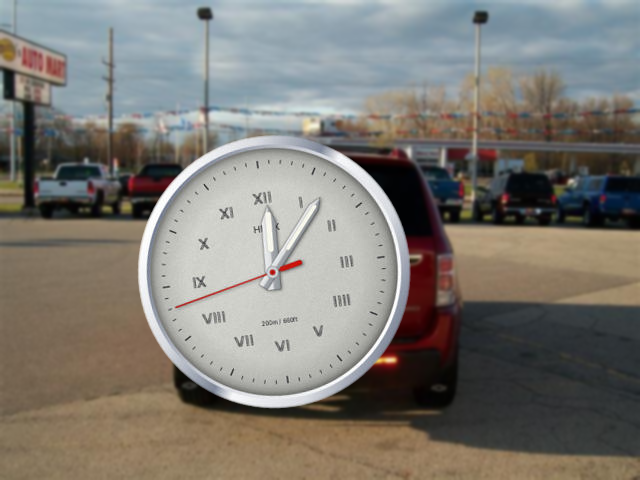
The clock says 12h06m43s
